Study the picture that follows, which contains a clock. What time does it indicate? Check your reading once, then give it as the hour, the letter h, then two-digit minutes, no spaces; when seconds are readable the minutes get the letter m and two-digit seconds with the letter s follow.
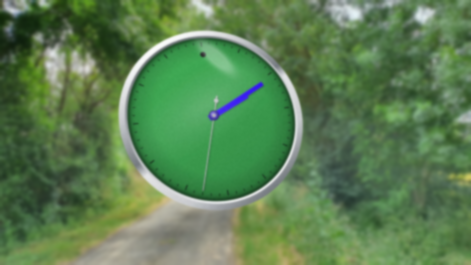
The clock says 2h10m33s
